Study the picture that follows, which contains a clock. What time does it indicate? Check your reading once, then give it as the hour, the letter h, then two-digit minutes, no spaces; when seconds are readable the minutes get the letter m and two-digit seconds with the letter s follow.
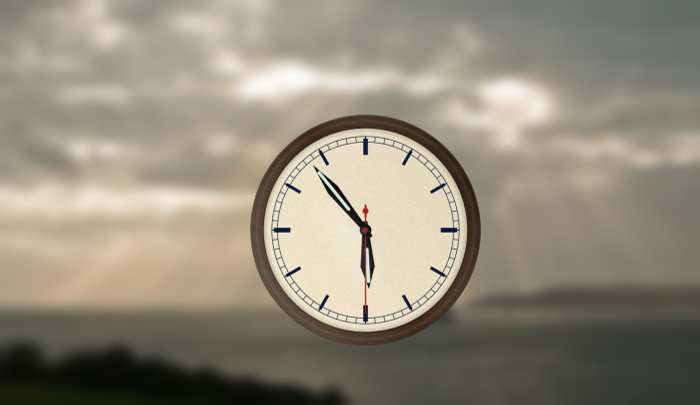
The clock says 5h53m30s
